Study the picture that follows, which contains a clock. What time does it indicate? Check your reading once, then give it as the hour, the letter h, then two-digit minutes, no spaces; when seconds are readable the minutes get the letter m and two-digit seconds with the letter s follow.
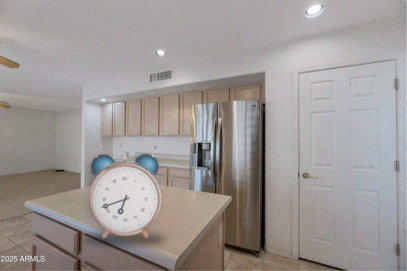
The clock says 6h42
